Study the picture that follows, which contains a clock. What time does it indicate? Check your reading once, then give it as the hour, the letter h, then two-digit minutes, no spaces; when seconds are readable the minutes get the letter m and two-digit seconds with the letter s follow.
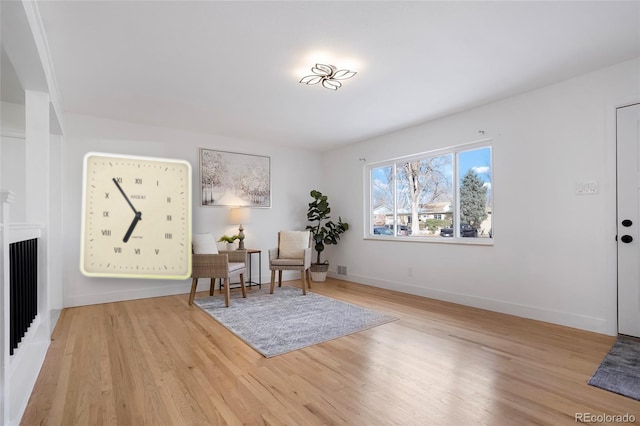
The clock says 6h54
